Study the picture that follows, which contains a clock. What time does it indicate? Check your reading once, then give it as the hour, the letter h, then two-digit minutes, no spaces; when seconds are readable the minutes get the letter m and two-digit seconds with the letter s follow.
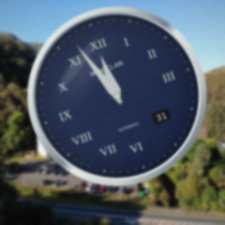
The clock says 11h57
